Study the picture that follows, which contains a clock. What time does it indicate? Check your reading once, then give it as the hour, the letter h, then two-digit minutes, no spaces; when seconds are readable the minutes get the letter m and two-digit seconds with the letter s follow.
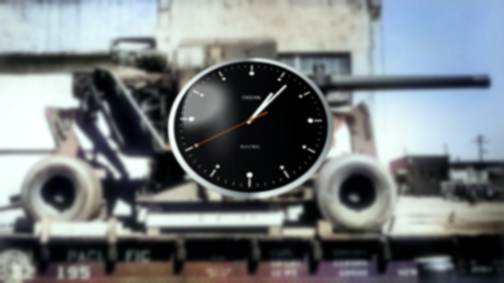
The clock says 1h06m40s
